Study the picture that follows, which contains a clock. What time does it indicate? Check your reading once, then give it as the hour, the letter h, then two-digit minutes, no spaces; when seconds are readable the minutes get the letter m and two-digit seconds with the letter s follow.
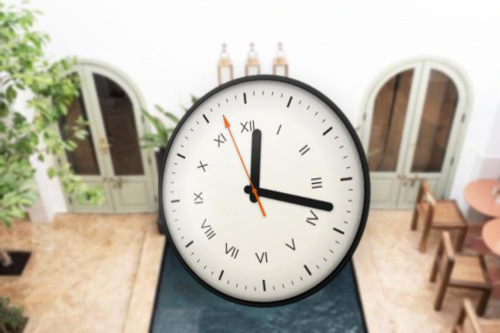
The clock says 12h17m57s
